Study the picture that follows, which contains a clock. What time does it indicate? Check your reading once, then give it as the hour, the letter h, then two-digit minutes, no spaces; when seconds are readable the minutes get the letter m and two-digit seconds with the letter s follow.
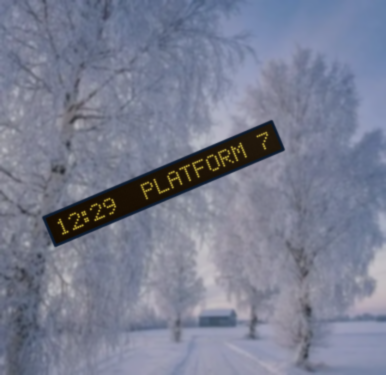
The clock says 12h29
